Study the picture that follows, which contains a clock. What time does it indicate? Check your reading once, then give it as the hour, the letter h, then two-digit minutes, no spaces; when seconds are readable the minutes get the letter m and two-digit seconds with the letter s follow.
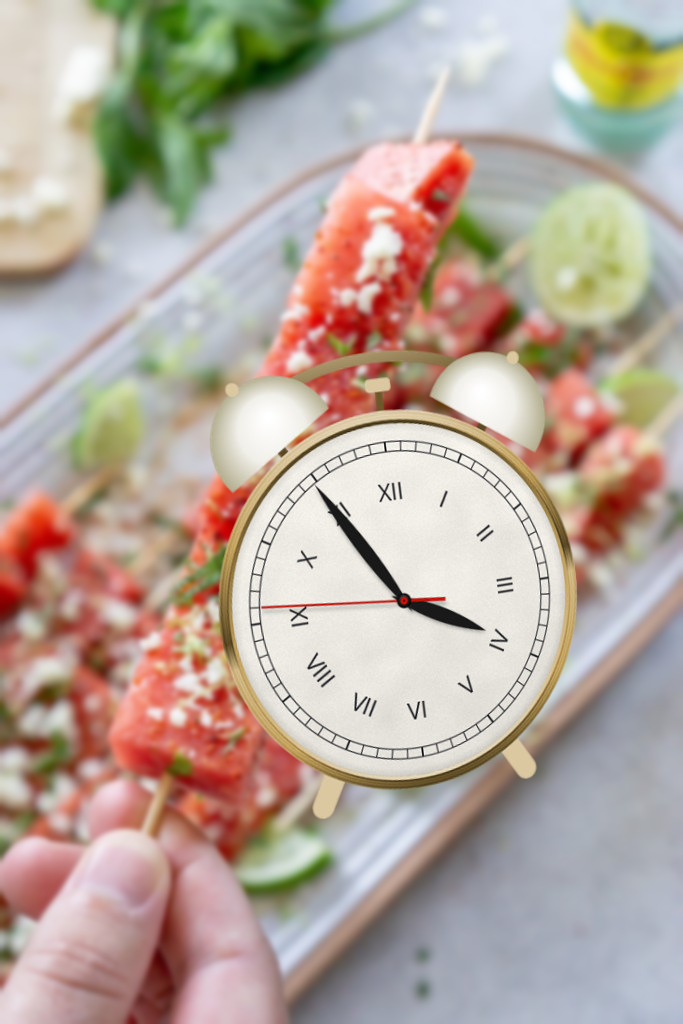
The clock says 3h54m46s
